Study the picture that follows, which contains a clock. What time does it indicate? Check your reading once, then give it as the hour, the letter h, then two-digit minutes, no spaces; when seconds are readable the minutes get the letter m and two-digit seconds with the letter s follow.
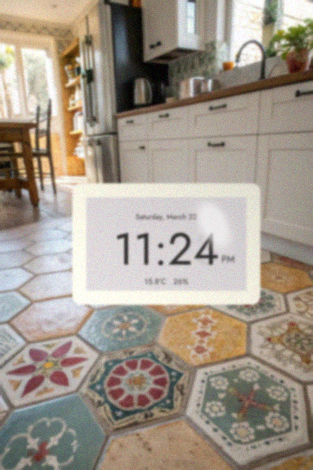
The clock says 11h24
